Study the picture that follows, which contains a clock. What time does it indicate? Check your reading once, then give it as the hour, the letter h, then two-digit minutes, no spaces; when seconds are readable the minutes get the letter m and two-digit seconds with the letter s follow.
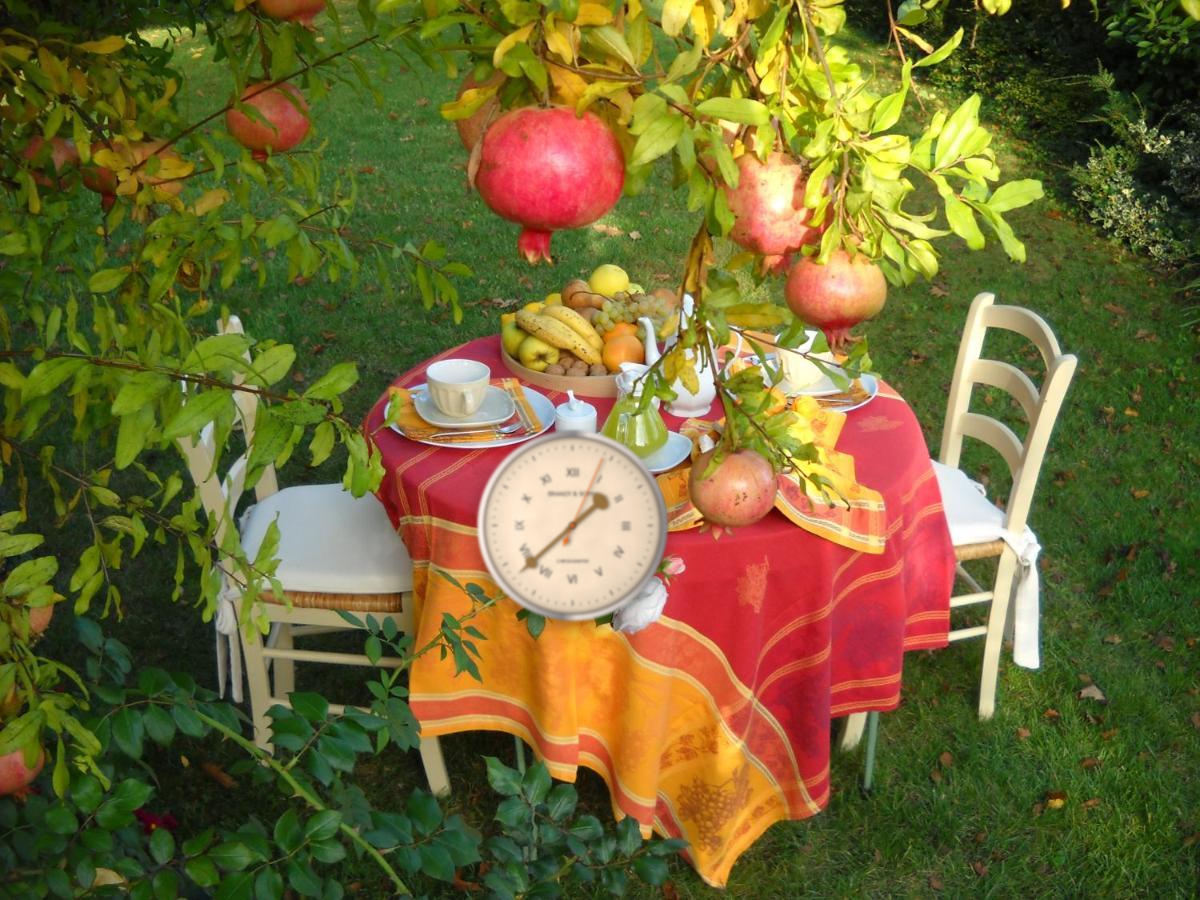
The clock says 1h38m04s
